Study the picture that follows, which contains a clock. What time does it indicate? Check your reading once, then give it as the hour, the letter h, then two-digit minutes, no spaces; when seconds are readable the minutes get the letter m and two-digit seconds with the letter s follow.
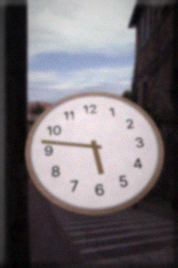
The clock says 5h47
